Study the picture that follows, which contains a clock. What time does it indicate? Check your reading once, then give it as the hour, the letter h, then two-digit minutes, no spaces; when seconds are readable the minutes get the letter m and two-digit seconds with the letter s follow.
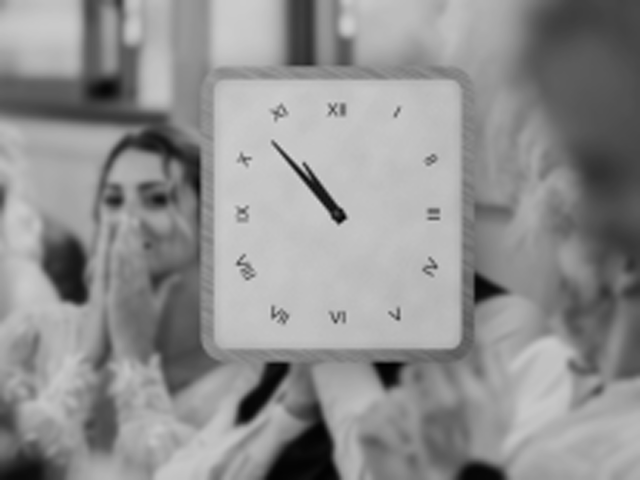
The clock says 10h53
